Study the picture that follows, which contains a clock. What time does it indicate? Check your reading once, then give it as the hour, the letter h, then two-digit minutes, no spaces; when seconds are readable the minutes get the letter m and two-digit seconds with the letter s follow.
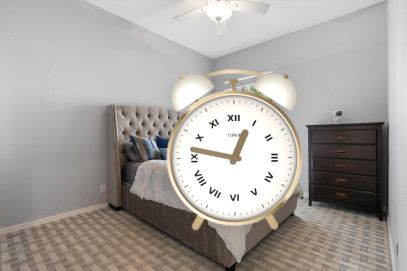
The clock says 12h47
